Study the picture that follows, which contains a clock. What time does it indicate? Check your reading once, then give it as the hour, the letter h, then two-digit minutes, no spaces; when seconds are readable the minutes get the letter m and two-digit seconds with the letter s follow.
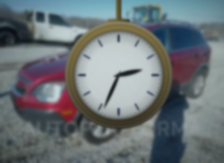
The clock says 2h34
